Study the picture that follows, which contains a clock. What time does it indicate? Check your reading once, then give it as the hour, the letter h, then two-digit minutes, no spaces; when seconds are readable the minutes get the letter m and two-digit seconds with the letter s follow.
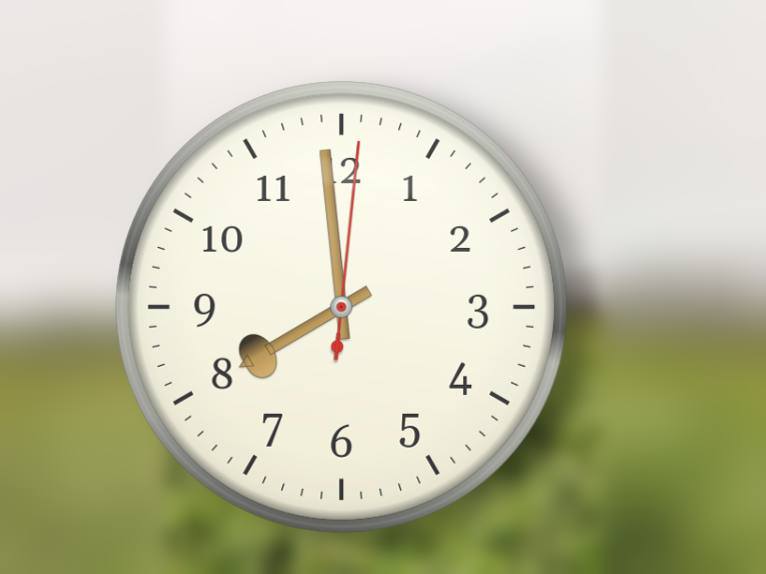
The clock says 7h59m01s
